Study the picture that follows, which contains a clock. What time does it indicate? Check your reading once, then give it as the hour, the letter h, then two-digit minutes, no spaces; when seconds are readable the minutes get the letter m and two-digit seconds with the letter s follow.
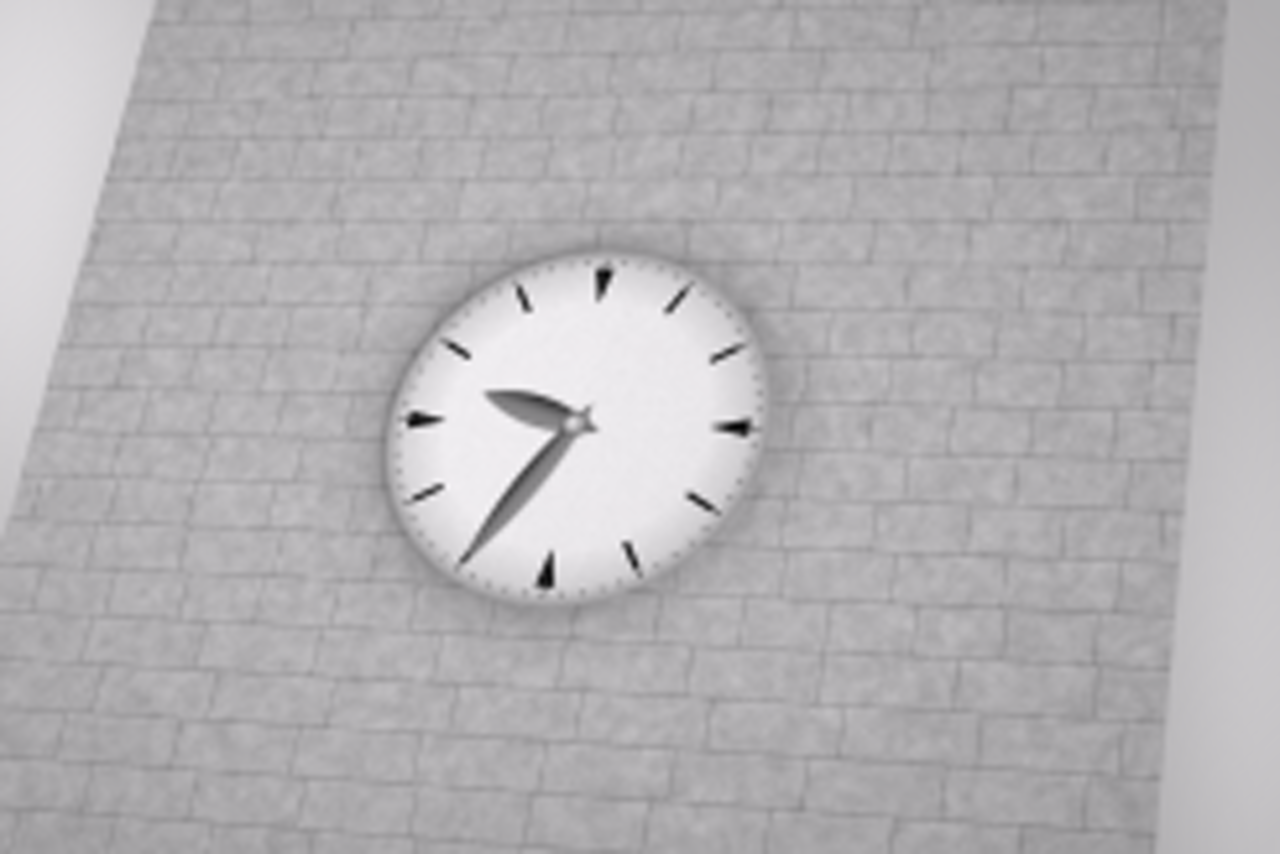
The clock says 9h35
